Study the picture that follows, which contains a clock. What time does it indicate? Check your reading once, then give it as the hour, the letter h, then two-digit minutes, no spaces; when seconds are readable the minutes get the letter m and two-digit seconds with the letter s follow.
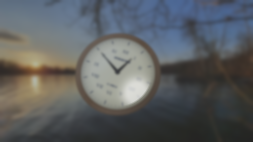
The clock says 12h50
